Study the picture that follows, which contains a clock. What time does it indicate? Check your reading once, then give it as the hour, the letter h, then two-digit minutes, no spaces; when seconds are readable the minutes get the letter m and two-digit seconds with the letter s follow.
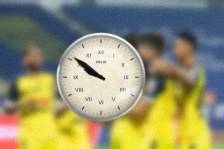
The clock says 9h51
